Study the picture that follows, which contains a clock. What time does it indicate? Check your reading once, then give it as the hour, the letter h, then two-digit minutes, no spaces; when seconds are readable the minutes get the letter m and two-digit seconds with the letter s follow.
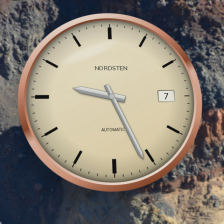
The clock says 9h26
